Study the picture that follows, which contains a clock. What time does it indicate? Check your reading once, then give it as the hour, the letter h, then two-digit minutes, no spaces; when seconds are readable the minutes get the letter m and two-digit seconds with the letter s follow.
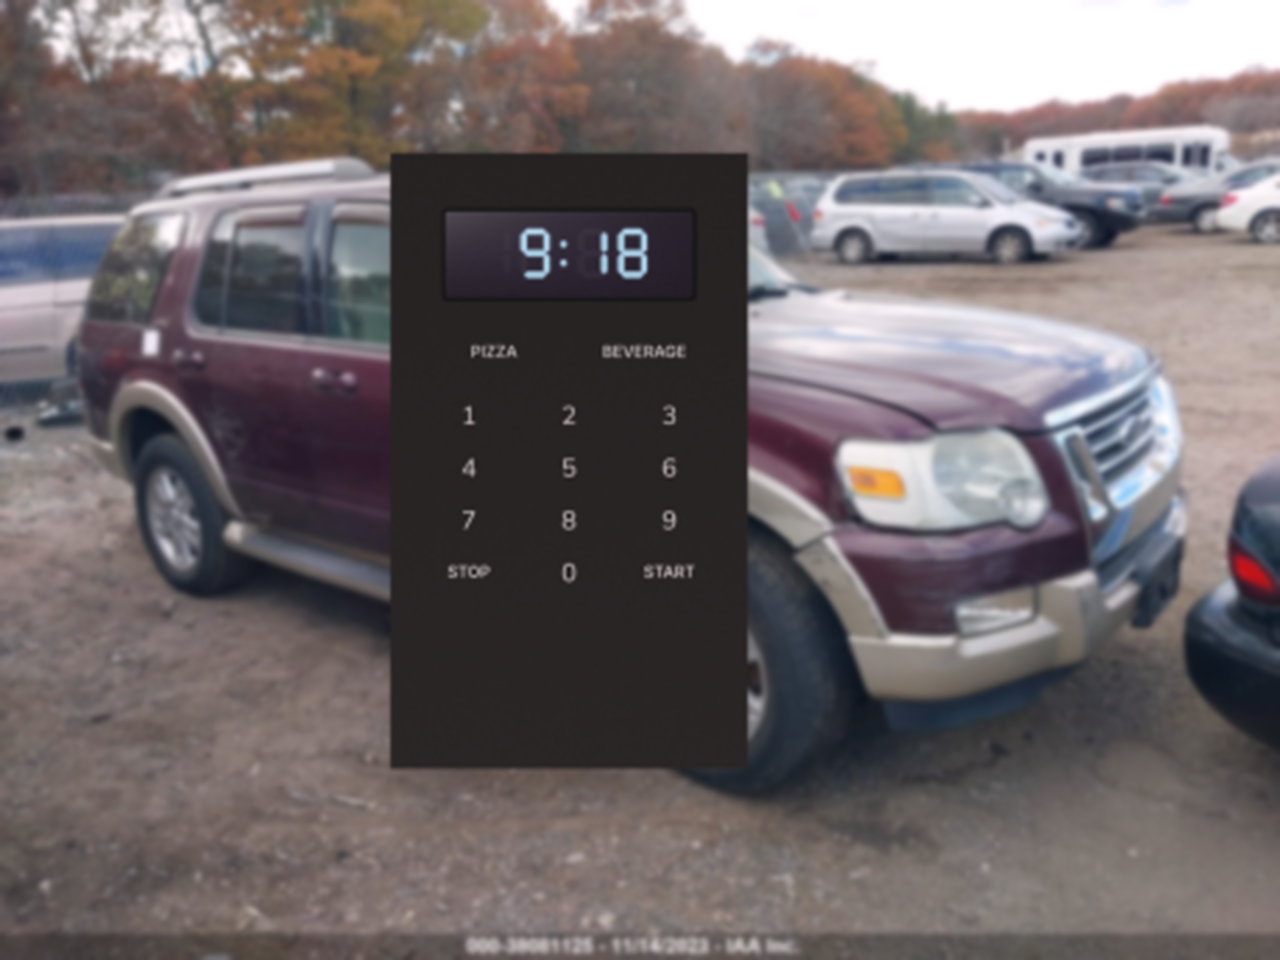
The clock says 9h18
